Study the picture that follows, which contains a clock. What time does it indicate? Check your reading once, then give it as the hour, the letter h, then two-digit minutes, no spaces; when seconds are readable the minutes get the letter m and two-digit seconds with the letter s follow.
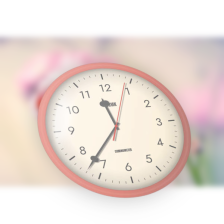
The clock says 11h37m04s
